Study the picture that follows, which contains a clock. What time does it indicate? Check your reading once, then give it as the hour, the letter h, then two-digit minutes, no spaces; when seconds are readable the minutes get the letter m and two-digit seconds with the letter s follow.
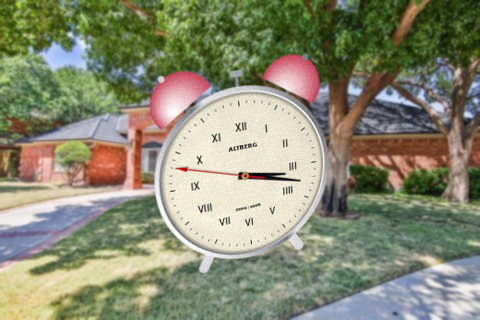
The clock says 3h17m48s
